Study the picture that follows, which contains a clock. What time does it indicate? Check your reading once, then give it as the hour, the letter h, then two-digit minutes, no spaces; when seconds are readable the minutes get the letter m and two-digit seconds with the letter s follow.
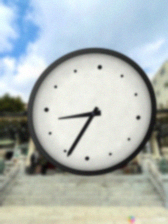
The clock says 8h34
